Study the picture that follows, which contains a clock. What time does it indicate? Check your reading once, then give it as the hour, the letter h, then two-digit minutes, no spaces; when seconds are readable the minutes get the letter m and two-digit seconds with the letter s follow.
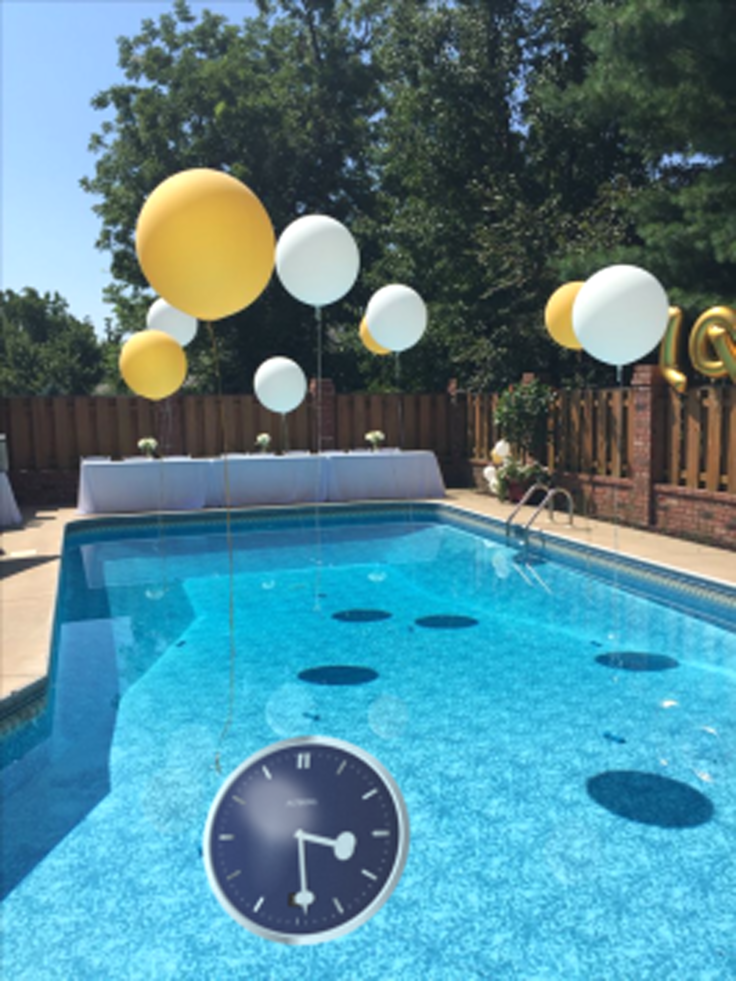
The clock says 3h29
